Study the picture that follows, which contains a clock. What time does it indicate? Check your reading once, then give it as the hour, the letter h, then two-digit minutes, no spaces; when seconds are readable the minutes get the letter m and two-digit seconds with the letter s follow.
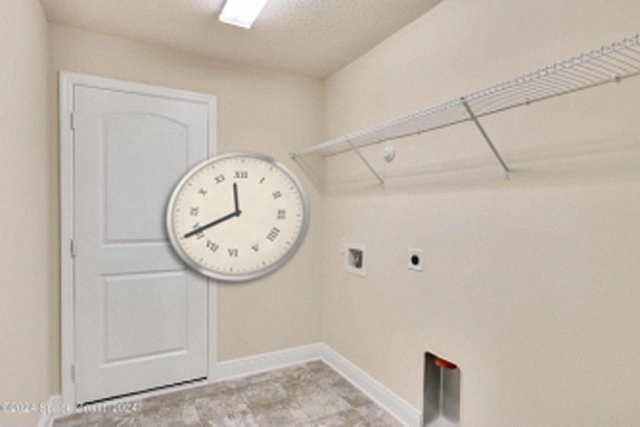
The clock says 11h40
